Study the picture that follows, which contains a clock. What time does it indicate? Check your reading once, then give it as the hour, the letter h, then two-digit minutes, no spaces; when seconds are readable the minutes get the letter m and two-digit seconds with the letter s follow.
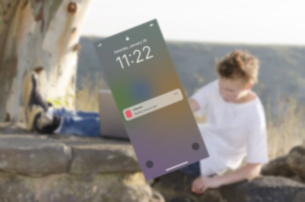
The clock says 11h22
